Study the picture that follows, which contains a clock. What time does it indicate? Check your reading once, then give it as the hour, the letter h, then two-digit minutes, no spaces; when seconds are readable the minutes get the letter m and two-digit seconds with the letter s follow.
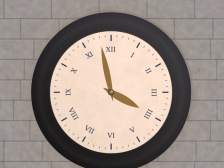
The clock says 3h58
